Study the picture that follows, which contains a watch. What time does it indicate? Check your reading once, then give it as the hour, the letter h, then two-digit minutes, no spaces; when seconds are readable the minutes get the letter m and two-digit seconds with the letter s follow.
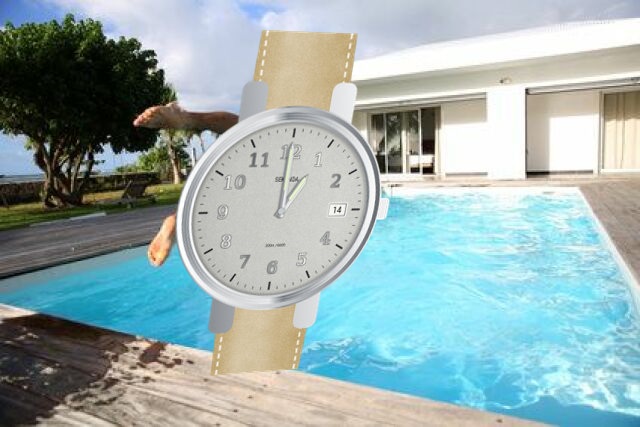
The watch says 1h00
